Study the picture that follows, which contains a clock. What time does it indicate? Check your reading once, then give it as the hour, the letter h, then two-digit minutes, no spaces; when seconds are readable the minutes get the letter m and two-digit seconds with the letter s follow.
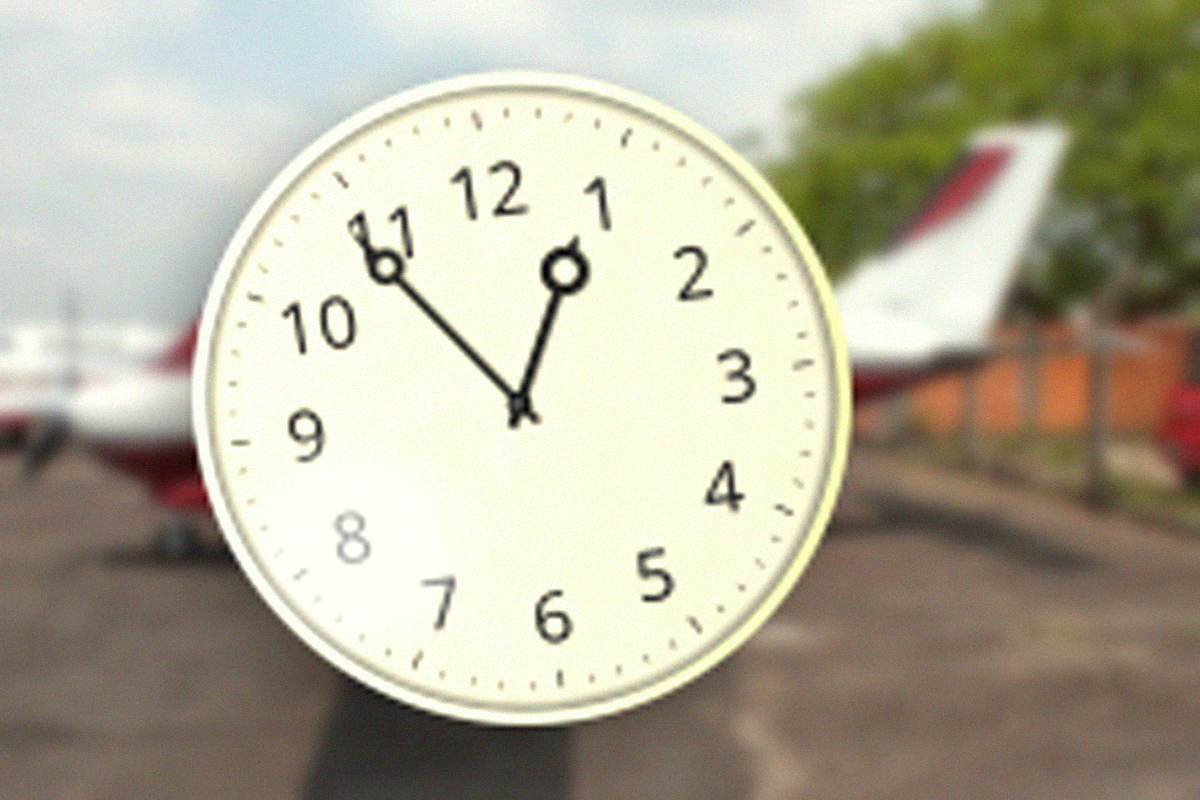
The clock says 12h54
